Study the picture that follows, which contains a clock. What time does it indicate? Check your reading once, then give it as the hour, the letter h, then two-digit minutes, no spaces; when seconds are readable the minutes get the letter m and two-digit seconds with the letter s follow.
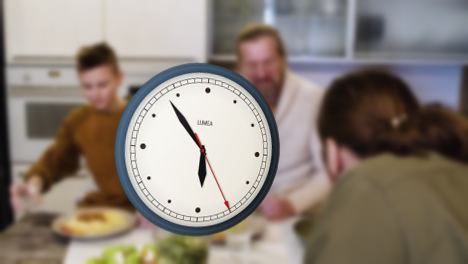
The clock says 5h53m25s
